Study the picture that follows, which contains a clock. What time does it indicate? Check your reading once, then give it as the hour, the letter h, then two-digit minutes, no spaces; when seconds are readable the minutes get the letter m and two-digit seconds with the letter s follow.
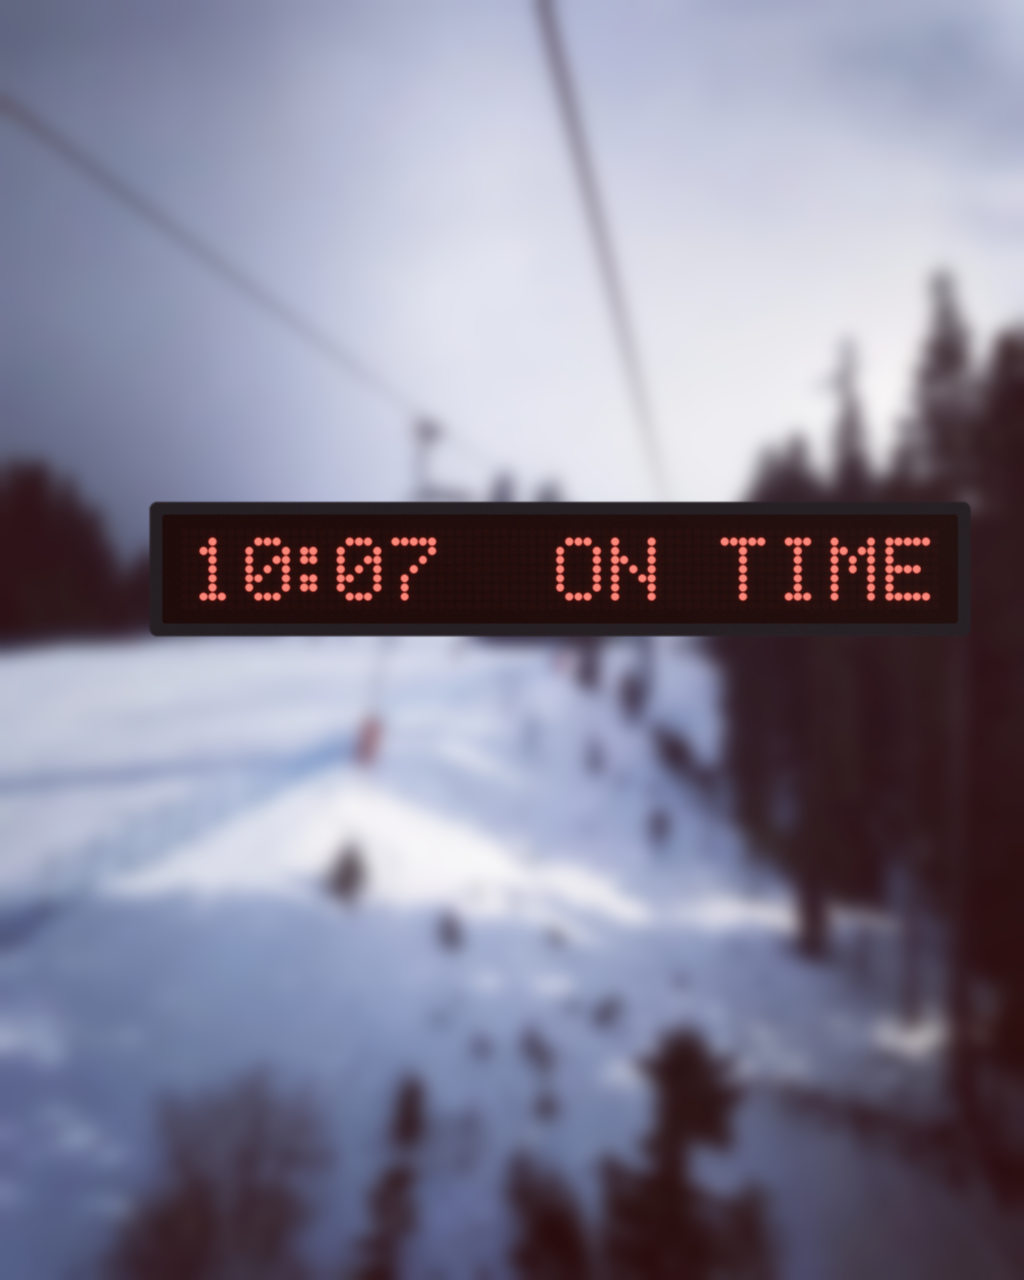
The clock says 10h07
